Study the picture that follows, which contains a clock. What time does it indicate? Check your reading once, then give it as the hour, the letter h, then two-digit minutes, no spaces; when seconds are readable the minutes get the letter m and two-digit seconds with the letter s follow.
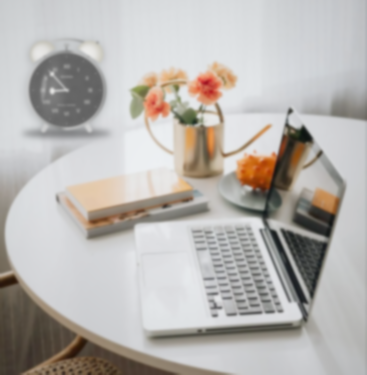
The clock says 8h53
